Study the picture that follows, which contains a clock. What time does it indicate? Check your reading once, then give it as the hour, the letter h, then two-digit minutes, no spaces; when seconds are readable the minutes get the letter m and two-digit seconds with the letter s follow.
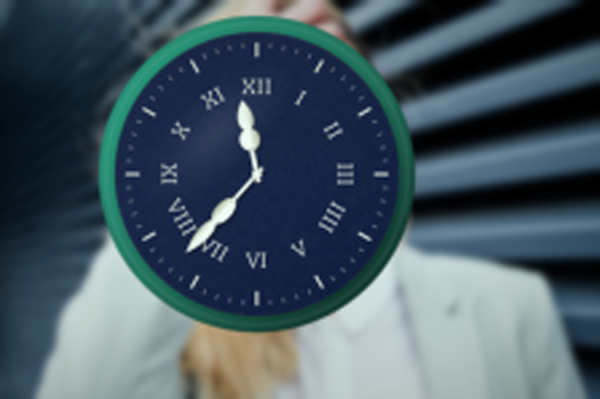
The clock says 11h37
